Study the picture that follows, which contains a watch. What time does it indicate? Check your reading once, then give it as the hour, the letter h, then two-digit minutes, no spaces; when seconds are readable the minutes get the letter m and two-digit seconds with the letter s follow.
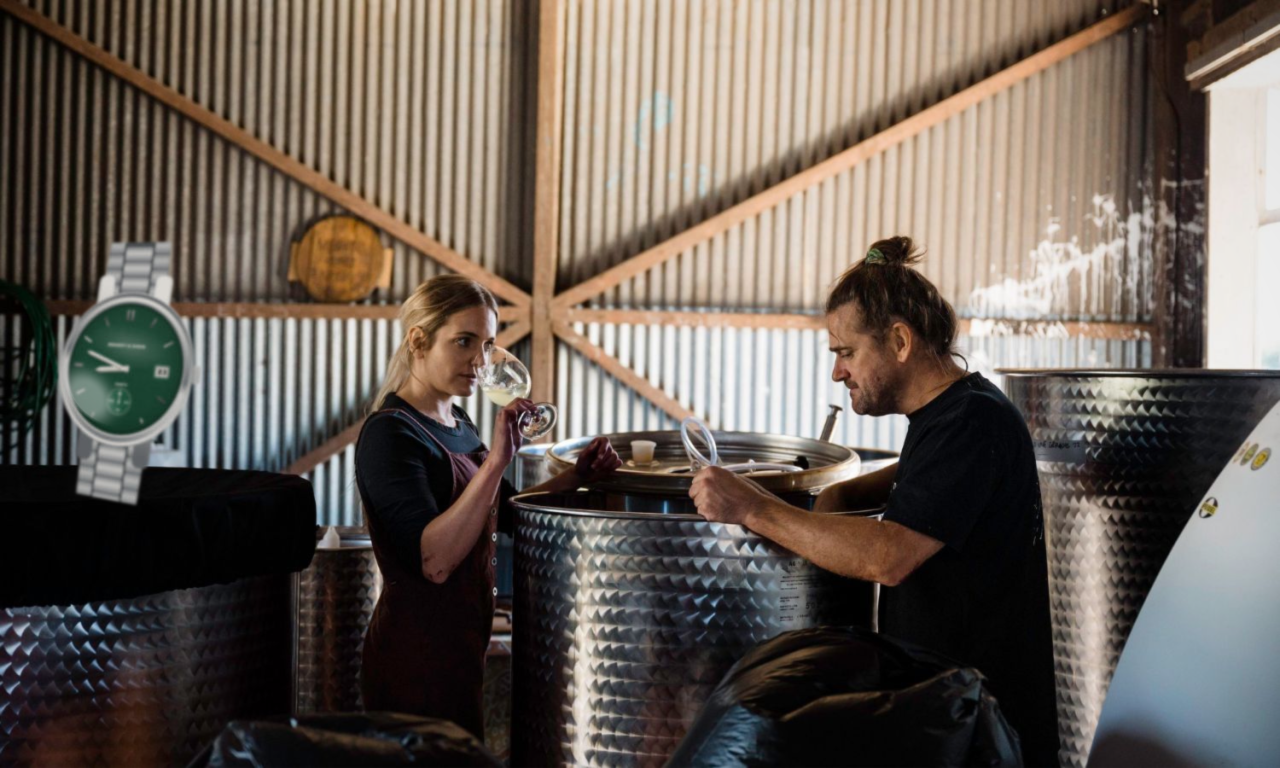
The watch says 8h48
